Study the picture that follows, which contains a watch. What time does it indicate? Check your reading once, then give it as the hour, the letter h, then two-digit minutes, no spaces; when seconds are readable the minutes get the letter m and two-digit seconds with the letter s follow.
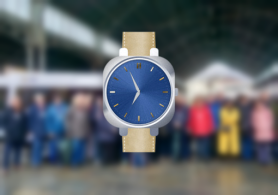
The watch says 6h56
